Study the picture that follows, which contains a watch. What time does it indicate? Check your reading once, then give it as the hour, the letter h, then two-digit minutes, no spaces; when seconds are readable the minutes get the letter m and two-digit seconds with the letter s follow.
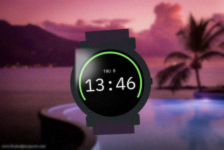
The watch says 13h46
